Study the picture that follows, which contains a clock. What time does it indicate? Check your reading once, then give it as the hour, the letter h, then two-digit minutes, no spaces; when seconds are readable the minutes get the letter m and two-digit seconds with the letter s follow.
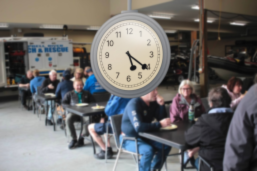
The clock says 5h21
